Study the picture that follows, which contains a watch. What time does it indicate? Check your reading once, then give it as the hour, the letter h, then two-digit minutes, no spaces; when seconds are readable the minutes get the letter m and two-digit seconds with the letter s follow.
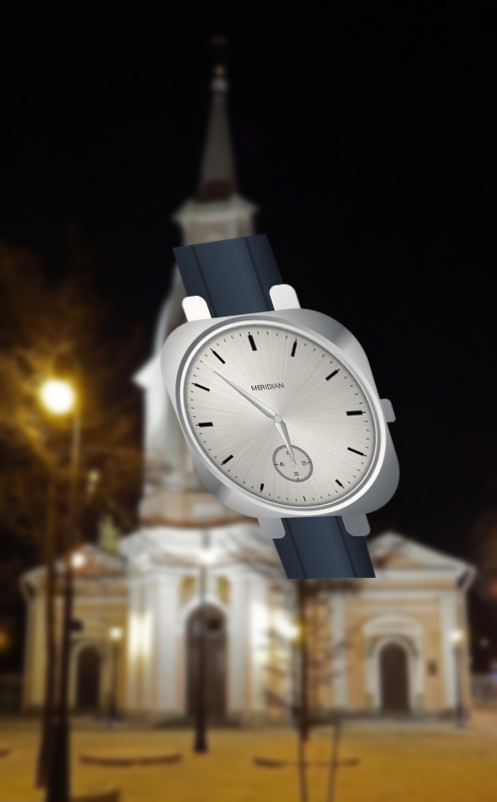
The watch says 5h53
